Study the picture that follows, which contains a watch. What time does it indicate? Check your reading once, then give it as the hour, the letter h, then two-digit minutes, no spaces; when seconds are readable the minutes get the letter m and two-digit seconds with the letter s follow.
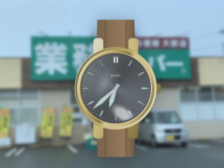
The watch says 6h38
